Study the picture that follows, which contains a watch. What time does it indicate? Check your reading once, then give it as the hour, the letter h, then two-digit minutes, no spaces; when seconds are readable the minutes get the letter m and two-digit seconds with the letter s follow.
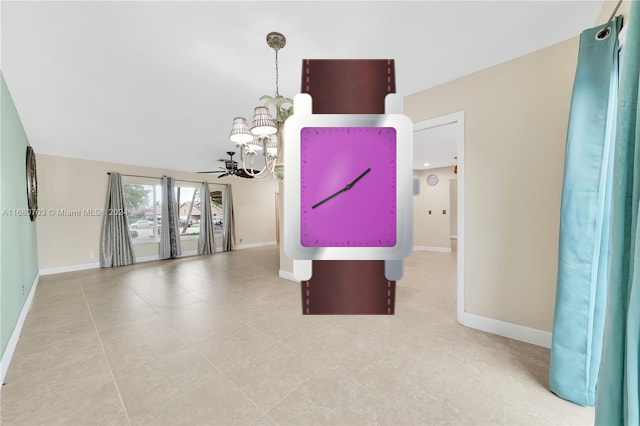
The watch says 1h40
